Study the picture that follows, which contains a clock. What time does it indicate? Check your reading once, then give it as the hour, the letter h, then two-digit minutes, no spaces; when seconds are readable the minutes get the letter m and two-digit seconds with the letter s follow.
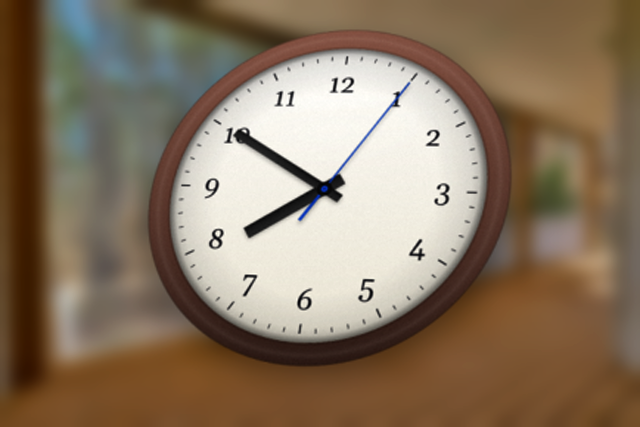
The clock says 7h50m05s
